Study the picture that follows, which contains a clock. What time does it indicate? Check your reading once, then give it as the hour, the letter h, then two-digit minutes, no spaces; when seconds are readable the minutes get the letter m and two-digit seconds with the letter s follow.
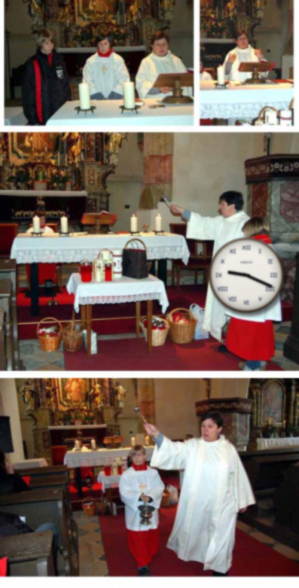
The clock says 9h19
